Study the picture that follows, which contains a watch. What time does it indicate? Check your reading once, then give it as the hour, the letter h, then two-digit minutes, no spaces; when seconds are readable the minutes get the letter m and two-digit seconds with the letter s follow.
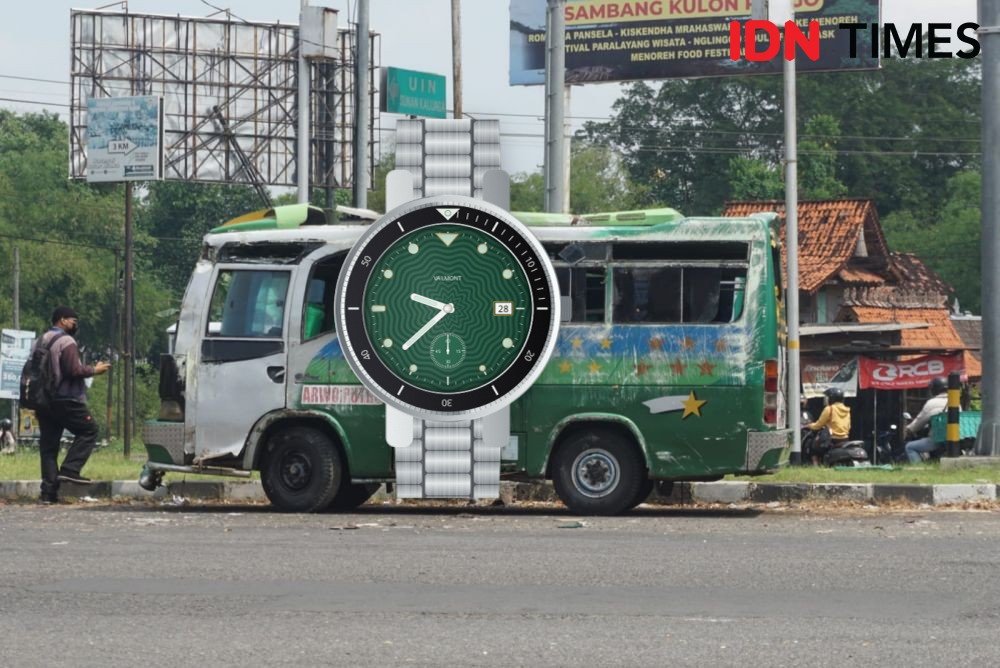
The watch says 9h38
